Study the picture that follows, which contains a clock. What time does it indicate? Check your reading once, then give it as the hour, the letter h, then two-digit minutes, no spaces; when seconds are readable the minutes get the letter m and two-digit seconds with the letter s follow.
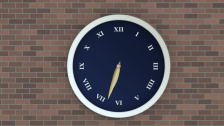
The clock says 6h33
